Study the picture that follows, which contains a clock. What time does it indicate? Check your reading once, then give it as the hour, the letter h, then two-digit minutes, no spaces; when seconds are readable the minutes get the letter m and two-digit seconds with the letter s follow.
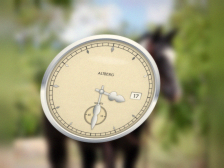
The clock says 3h30
